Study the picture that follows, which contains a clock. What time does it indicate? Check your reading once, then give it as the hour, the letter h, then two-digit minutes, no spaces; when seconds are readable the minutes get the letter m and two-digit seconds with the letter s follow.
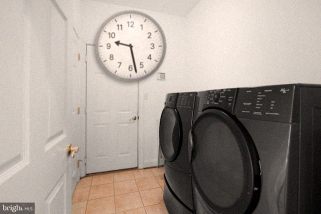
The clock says 9h28
